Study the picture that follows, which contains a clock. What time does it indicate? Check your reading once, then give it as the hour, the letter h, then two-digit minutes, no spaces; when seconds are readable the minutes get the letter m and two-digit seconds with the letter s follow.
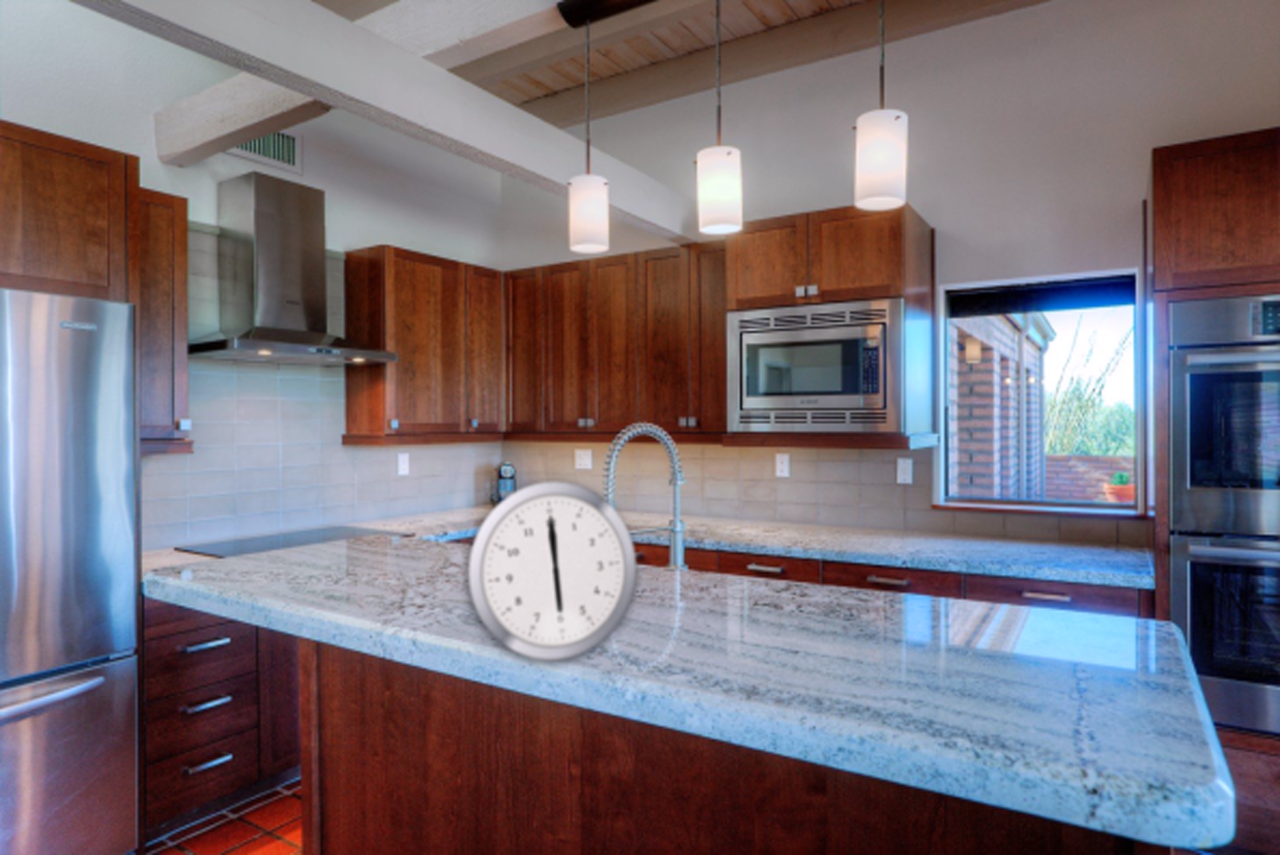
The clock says 6h00
